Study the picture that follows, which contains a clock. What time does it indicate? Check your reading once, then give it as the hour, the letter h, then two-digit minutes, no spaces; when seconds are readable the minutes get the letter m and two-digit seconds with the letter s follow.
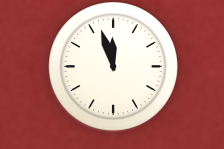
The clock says 11h57
